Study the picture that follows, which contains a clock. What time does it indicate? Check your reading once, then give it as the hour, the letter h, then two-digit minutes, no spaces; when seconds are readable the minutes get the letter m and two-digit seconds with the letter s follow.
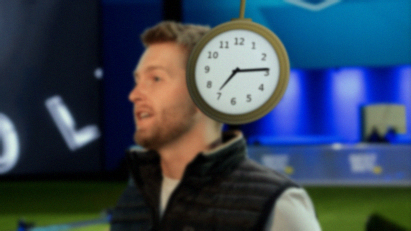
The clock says 7h14
